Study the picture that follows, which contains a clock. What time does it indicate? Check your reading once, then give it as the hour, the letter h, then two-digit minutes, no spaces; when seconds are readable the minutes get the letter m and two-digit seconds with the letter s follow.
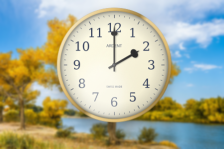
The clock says 2h00
